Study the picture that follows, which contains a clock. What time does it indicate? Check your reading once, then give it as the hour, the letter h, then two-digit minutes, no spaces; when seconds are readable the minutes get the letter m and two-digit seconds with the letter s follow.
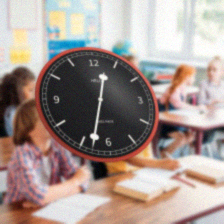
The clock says 12h33
